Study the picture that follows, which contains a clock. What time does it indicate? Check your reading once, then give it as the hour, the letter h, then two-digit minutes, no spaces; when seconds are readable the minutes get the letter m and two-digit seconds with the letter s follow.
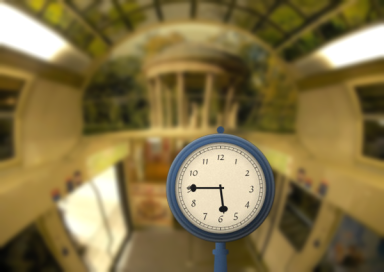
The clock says 5h45
